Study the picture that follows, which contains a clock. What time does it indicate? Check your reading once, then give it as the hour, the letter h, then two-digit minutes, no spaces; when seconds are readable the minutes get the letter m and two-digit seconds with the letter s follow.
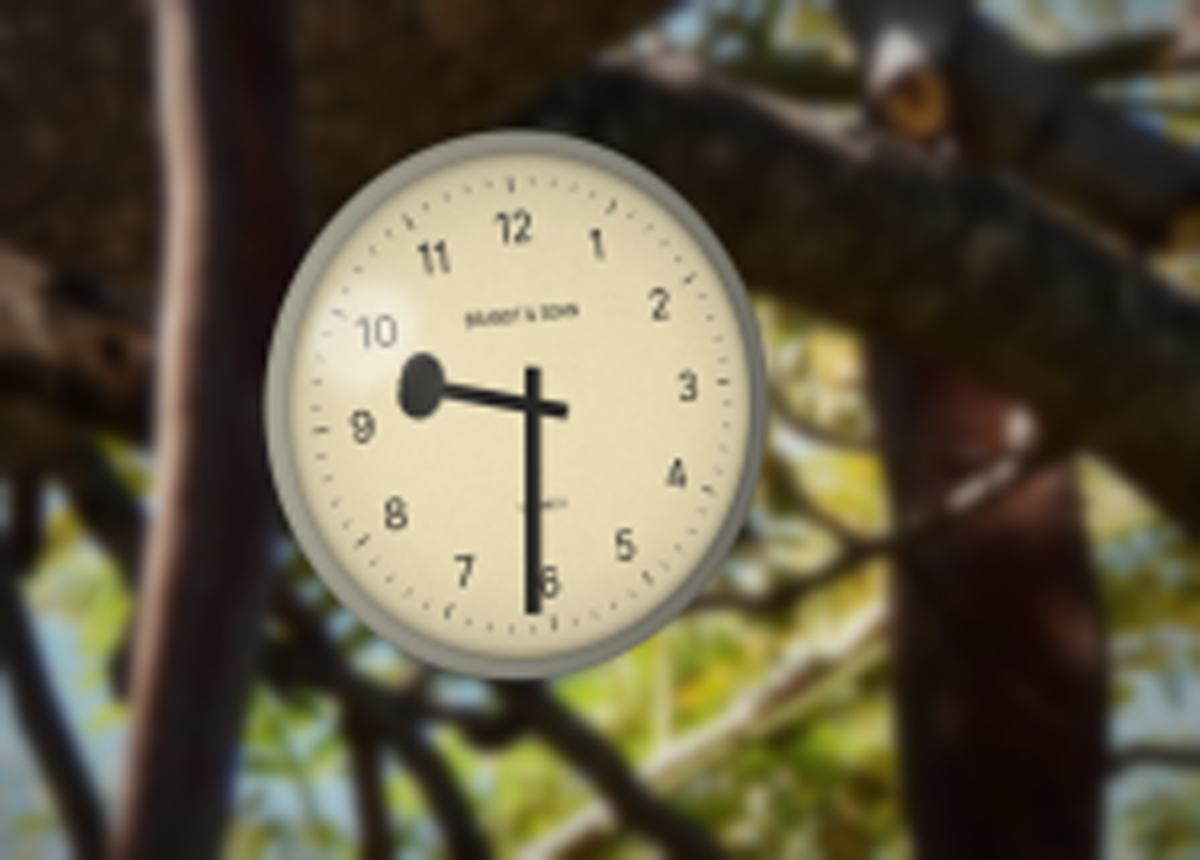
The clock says 9h31
